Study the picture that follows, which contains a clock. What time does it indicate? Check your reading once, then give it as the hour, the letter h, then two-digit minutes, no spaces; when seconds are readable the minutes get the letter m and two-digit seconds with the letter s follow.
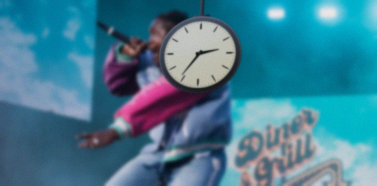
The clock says 2h36
